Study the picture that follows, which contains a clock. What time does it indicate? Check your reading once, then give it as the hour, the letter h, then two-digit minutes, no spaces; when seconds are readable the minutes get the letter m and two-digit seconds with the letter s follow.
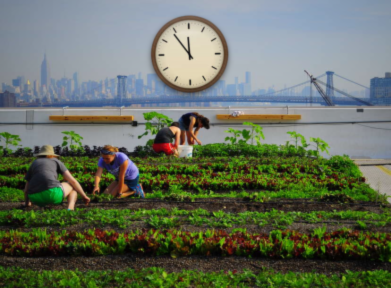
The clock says 11h54
